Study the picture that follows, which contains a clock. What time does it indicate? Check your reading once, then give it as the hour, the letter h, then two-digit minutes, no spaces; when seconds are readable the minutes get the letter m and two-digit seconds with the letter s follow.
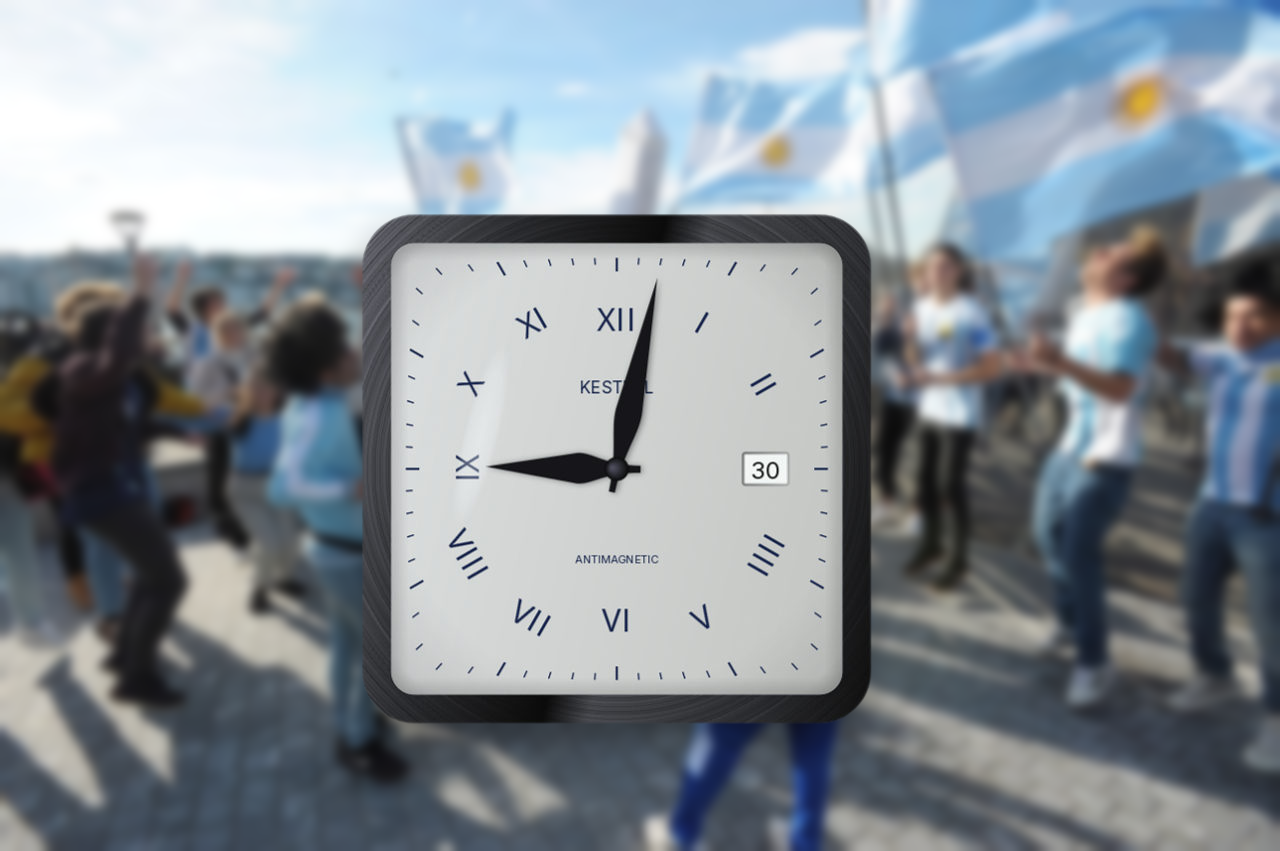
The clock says 9h02
